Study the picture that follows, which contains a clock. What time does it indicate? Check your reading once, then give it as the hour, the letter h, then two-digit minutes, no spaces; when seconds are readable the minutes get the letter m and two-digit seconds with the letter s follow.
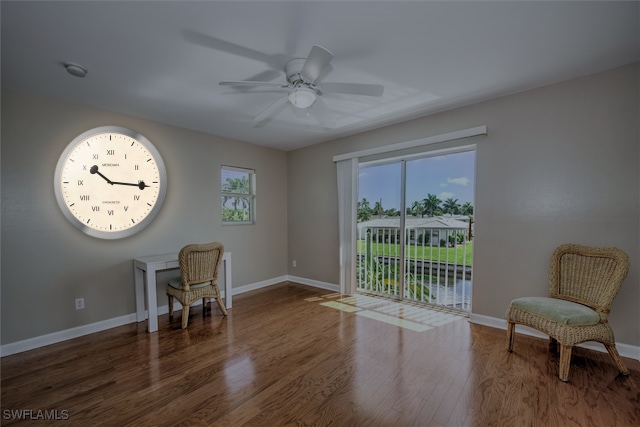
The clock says 10h16
